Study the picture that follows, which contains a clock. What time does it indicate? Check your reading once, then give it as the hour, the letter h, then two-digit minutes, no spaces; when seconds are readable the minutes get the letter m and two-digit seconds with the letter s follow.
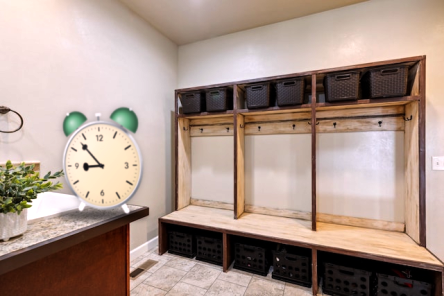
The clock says 8h53
